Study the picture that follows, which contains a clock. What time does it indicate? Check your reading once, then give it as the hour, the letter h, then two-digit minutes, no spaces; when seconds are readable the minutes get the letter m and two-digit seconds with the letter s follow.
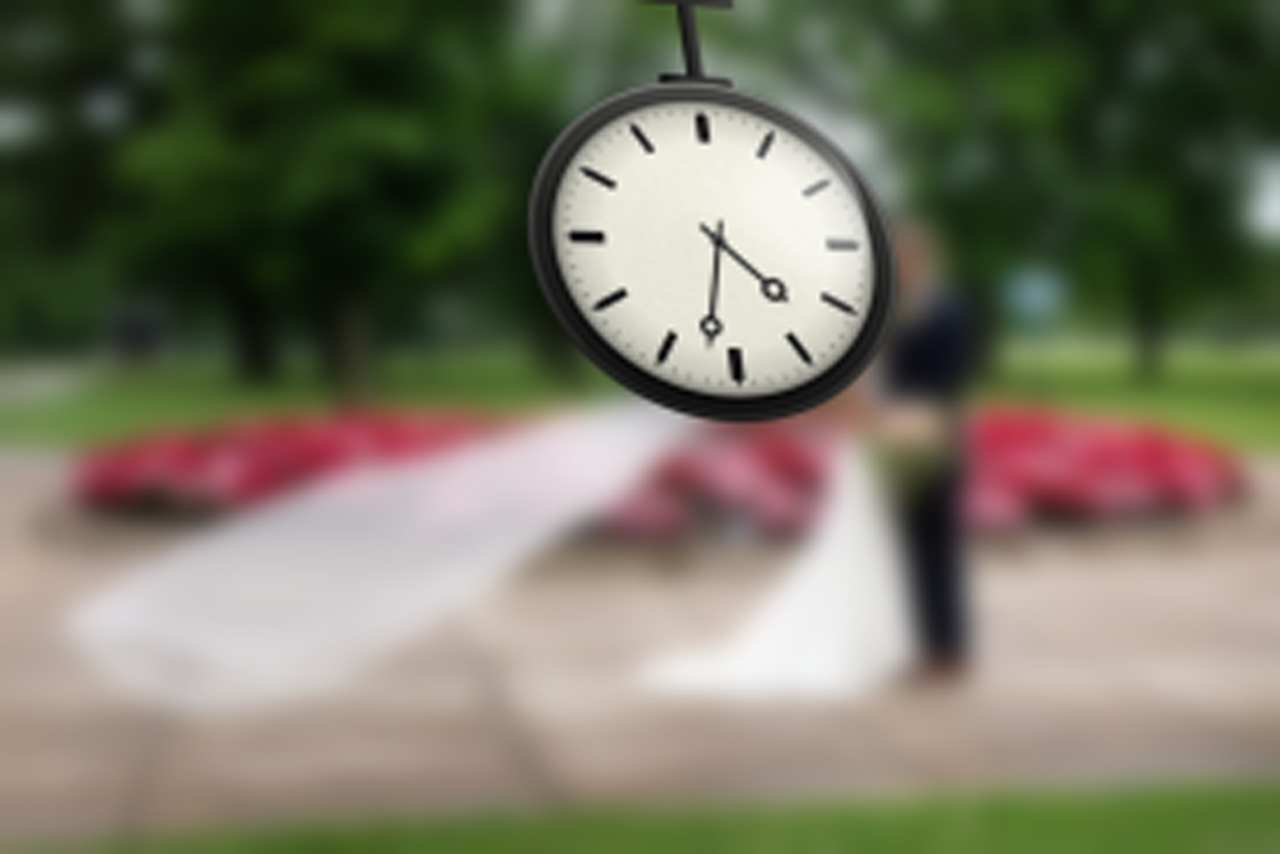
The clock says 4h32
